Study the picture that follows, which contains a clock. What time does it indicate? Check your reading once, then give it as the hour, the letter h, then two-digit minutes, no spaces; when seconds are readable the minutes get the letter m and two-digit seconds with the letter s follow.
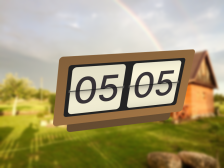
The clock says 5h05
